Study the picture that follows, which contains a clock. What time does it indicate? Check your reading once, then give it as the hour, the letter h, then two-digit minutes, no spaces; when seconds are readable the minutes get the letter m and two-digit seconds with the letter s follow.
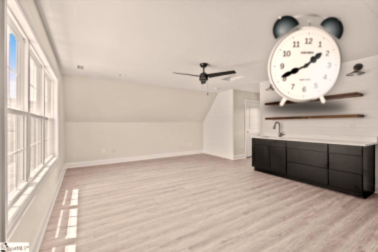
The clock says 1h41
